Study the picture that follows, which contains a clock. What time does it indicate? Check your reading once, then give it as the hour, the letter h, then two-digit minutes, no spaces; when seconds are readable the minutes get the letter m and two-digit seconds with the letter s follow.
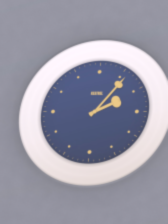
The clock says 2h06
